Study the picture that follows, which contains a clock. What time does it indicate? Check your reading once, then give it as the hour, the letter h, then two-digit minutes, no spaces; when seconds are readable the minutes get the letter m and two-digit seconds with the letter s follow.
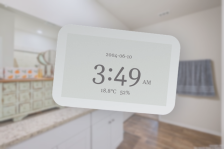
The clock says 3h49
